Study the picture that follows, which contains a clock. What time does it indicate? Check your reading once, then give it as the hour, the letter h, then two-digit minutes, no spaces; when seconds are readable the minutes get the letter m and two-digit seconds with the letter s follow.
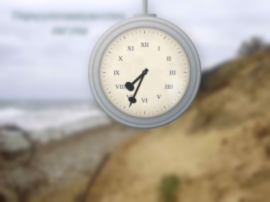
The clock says 7h34
